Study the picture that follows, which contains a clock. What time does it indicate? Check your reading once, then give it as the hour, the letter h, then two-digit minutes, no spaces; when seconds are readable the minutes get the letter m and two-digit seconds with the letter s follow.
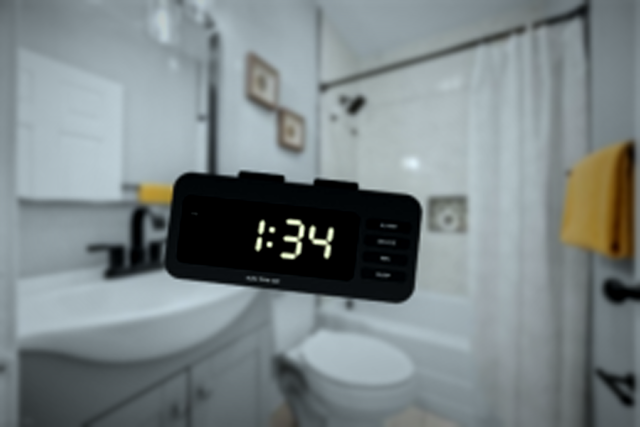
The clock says 1h34
